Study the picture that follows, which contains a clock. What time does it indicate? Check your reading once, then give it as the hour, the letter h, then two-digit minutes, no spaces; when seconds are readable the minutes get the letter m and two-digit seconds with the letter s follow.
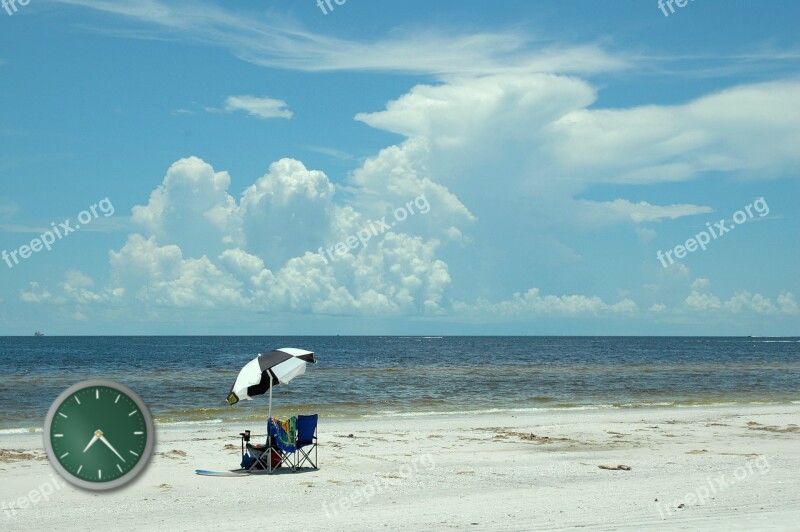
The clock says 7h23
